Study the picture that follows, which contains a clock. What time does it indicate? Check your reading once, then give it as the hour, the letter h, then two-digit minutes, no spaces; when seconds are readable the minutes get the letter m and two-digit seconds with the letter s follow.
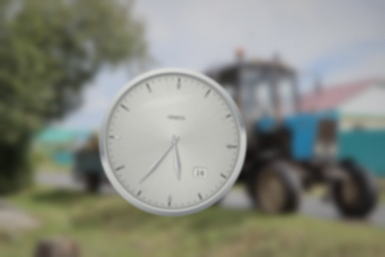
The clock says 5h36
